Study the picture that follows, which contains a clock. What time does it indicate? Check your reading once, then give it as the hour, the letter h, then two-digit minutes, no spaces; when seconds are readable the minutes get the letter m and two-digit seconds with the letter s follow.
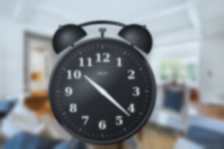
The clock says 10h22
